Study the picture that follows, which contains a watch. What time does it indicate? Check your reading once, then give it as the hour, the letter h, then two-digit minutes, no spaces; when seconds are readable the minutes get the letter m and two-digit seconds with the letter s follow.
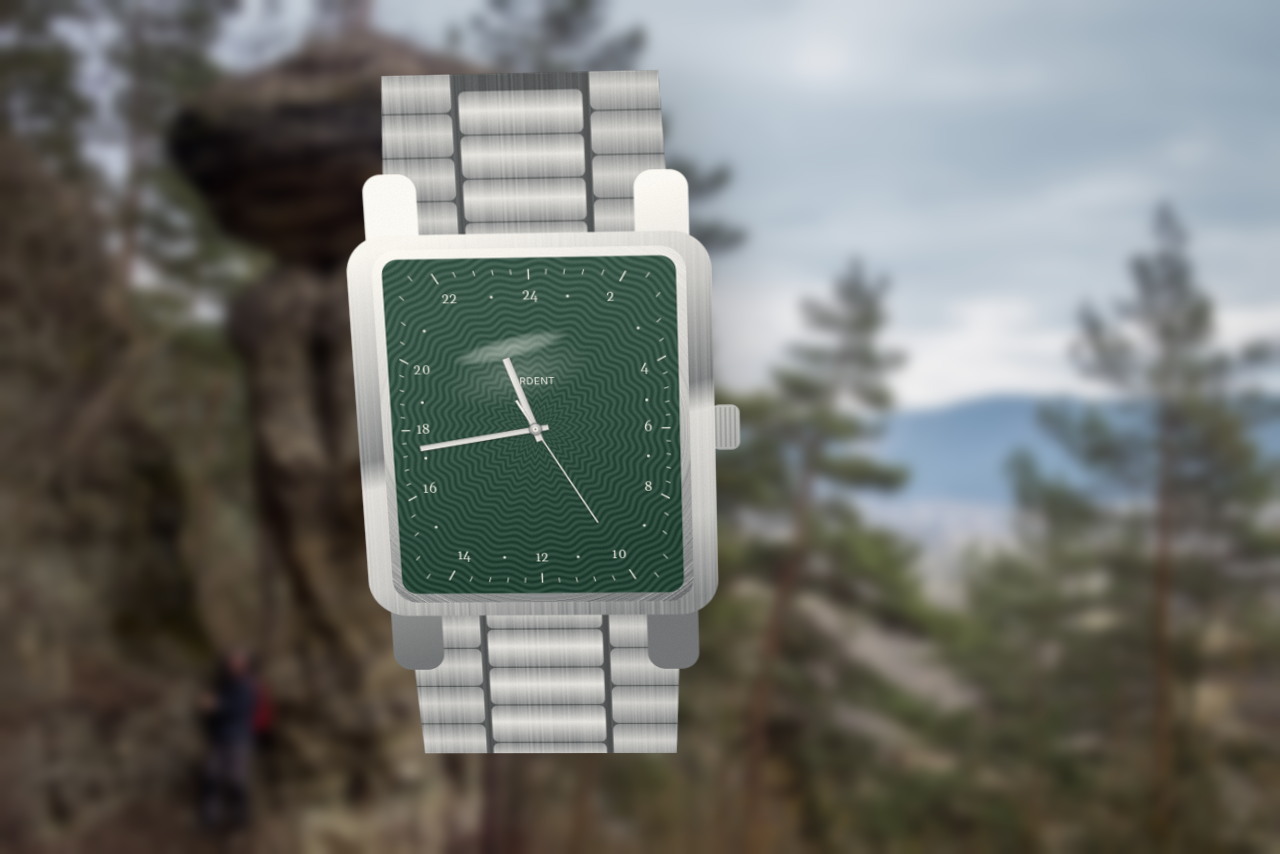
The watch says 22h43m25s
